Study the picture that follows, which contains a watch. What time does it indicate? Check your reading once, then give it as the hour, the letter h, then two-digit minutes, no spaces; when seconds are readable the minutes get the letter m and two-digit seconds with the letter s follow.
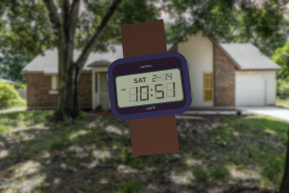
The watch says 10h51
